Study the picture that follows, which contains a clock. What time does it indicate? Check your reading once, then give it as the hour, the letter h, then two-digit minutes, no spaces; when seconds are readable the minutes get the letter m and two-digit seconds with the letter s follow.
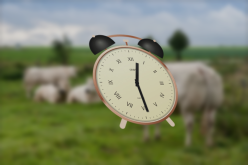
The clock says 12h29
